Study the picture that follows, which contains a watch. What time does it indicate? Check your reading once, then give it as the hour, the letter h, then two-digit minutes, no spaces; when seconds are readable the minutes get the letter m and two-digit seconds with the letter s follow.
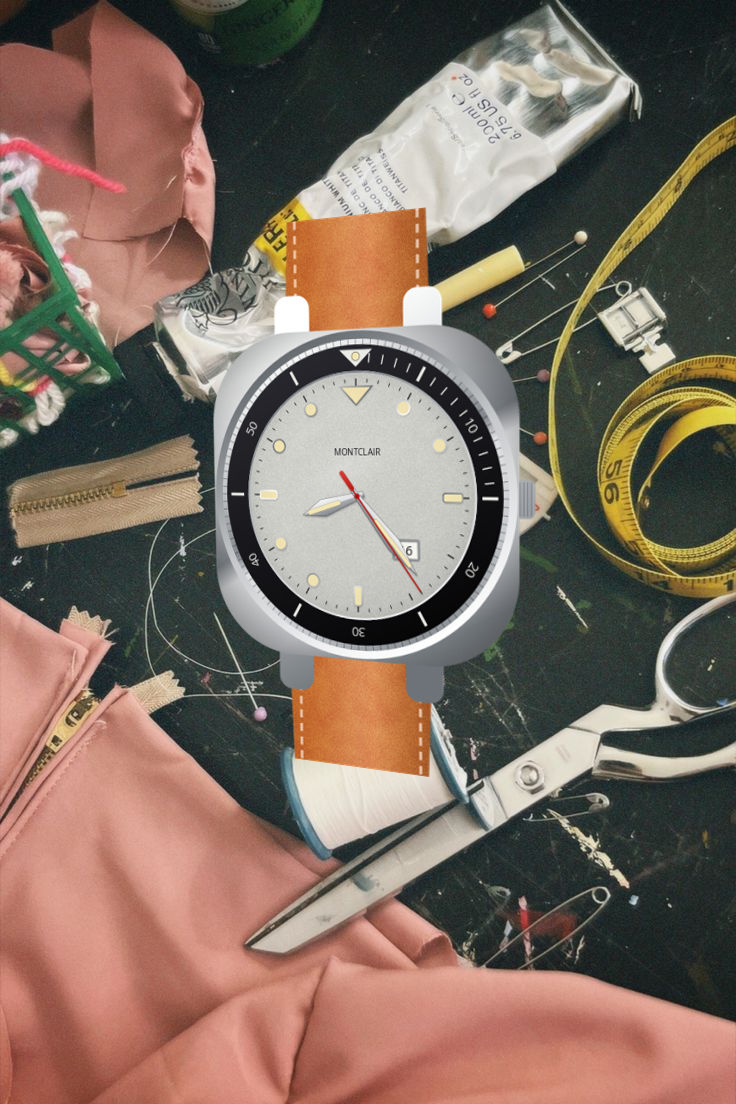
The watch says 8h23m24s
